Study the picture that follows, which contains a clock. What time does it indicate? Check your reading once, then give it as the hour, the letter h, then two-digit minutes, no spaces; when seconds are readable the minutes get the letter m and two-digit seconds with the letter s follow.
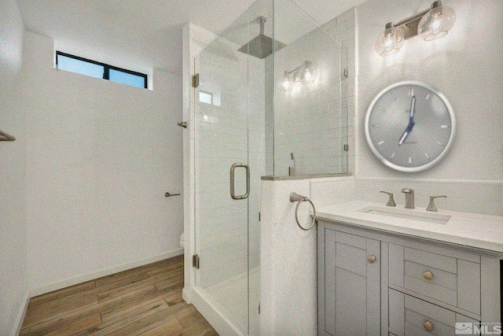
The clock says 7h01
